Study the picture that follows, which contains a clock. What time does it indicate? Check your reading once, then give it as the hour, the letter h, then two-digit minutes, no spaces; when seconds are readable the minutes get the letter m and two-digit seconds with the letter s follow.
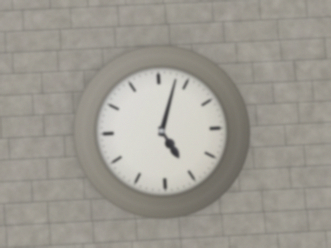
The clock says 5h03
